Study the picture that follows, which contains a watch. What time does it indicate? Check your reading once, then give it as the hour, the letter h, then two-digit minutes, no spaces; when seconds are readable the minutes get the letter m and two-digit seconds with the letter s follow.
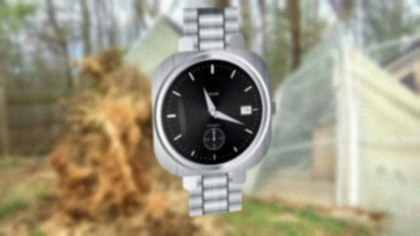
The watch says 11h19
